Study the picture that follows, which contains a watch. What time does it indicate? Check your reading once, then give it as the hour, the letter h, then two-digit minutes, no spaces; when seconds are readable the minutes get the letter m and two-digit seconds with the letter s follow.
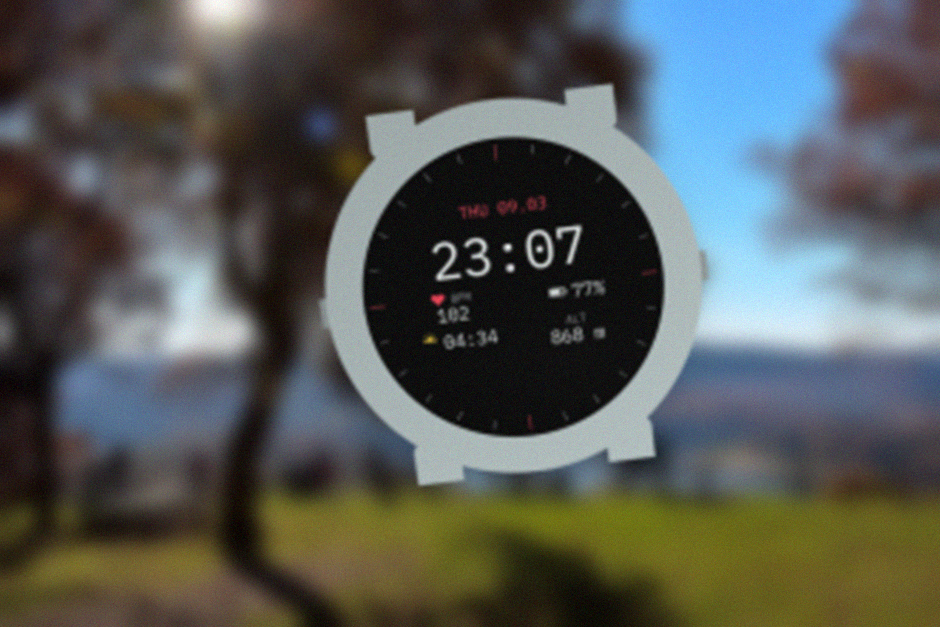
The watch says 23h07
